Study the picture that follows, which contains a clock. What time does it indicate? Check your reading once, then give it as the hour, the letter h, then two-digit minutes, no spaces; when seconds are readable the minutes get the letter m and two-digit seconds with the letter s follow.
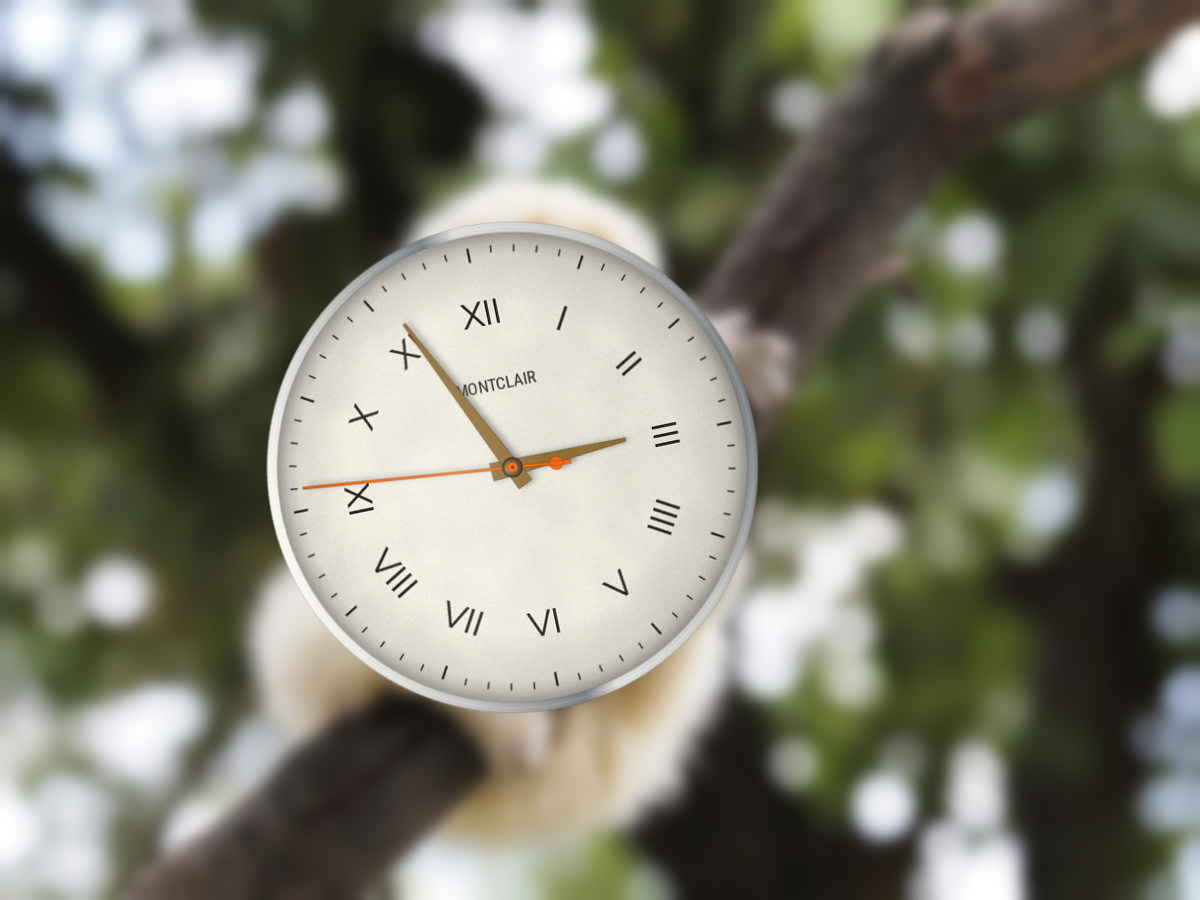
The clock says 2h55m46s
